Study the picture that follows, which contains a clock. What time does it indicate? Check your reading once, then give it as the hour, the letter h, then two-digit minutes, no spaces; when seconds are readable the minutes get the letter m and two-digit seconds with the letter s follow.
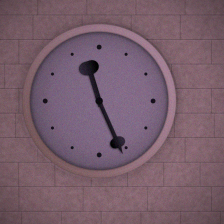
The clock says 11h26
